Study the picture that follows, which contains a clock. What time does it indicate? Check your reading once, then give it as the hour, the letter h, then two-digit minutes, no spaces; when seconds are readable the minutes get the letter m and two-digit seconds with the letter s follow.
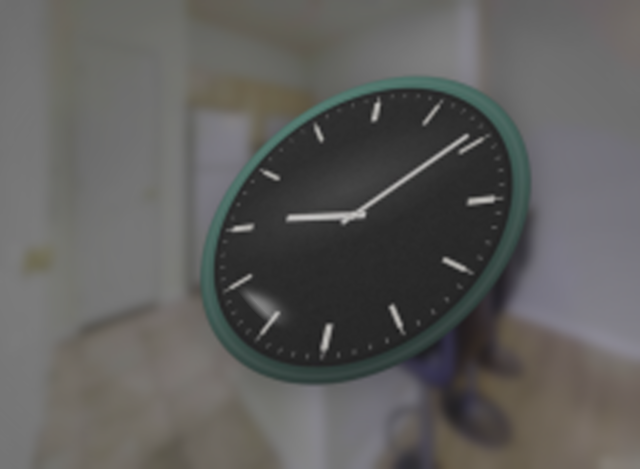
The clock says 9h09
